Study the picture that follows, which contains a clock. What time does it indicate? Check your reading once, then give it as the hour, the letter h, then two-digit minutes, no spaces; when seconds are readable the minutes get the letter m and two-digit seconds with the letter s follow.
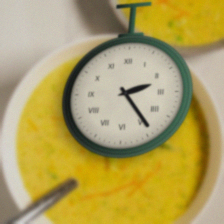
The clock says 2h24
